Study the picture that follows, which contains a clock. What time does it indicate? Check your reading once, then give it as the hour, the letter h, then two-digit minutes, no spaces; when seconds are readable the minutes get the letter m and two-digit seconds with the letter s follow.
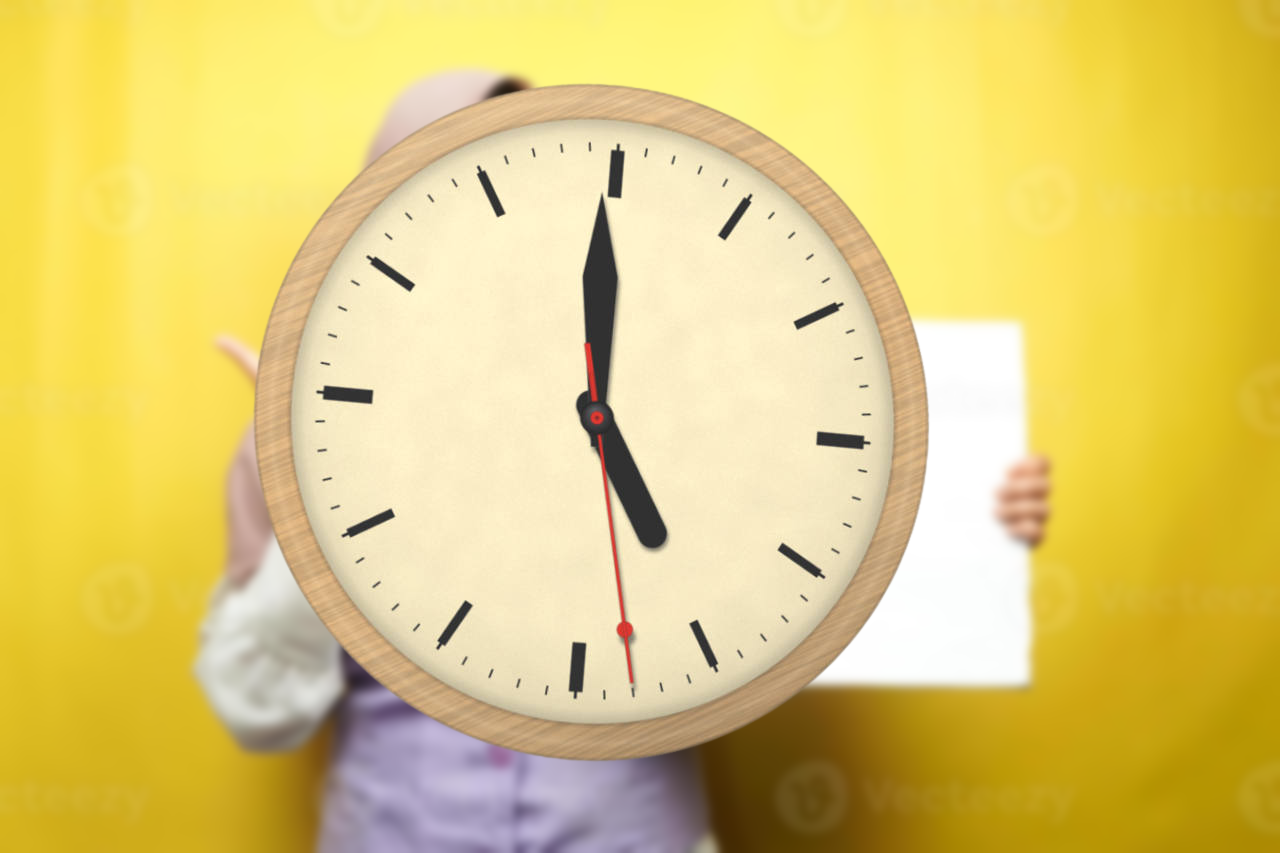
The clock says 4h59m28s
